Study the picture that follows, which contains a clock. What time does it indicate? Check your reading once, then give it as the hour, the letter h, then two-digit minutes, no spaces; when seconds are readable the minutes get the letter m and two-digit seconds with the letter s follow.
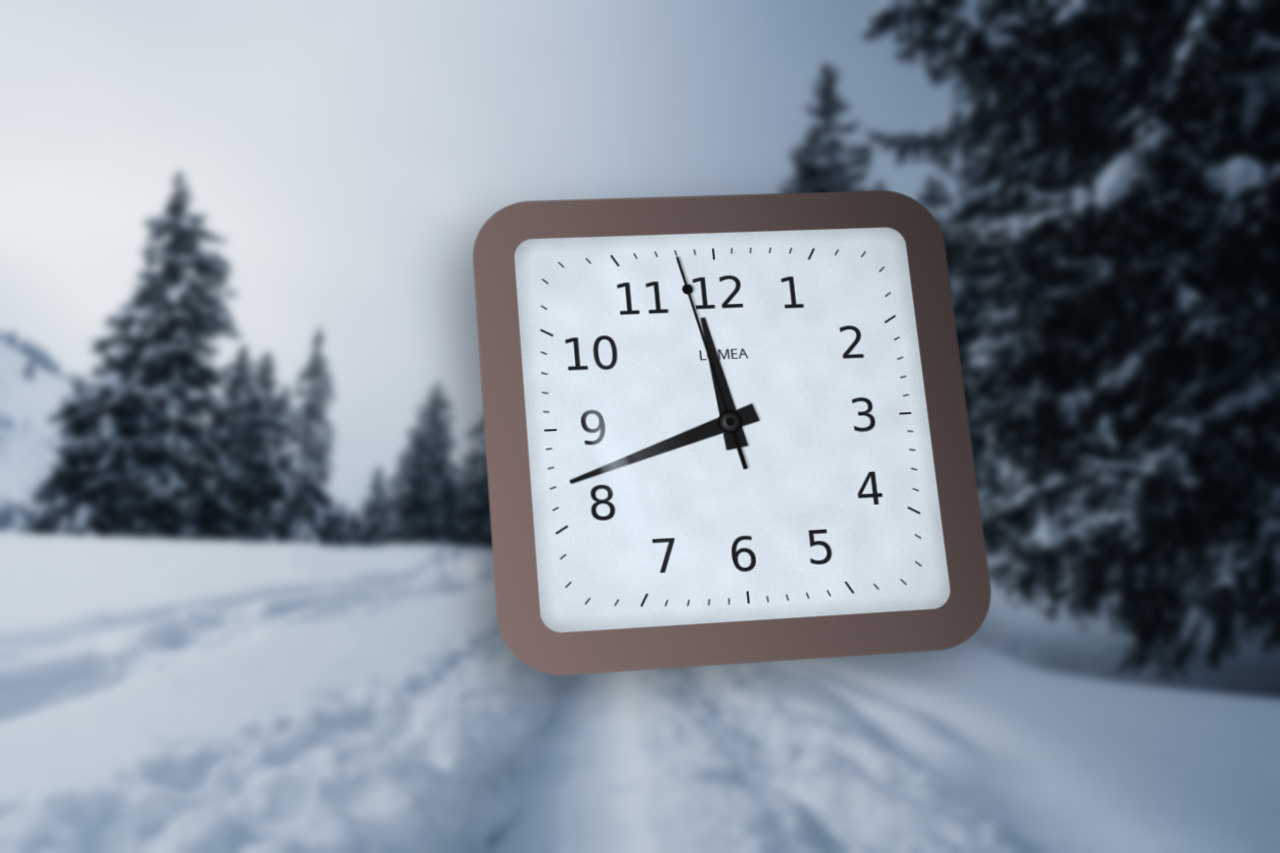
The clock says 11h41m58s
